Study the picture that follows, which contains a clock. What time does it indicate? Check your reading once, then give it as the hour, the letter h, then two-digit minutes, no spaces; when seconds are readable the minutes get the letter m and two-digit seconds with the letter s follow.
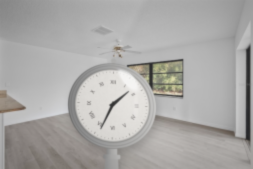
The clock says 1h34
